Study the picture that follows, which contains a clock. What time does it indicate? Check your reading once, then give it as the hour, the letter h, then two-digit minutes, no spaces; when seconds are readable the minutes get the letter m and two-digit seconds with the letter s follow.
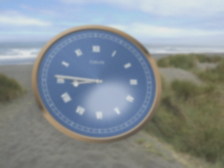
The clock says 8h46
